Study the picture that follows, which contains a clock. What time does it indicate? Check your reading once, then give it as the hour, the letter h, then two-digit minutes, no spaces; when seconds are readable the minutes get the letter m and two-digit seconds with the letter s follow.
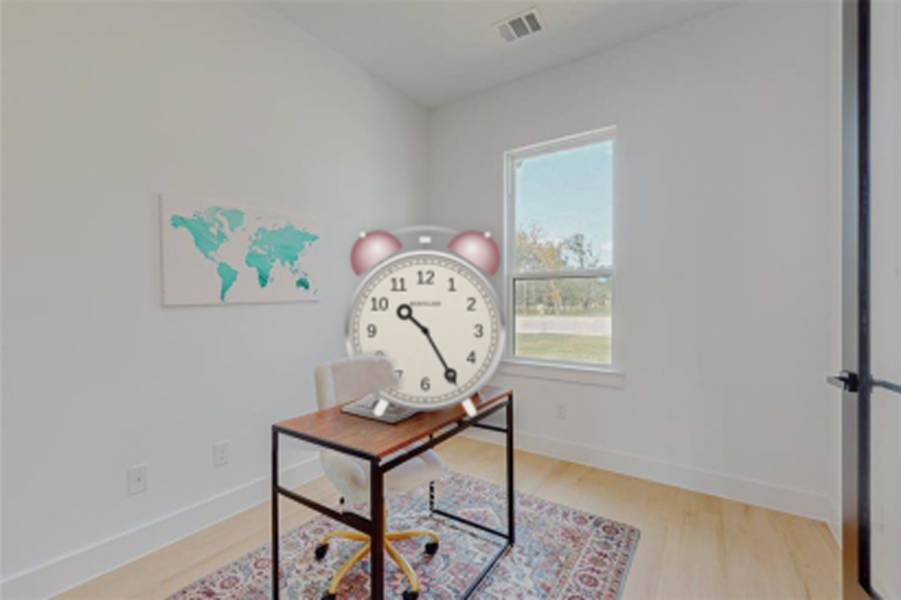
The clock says 10h25
